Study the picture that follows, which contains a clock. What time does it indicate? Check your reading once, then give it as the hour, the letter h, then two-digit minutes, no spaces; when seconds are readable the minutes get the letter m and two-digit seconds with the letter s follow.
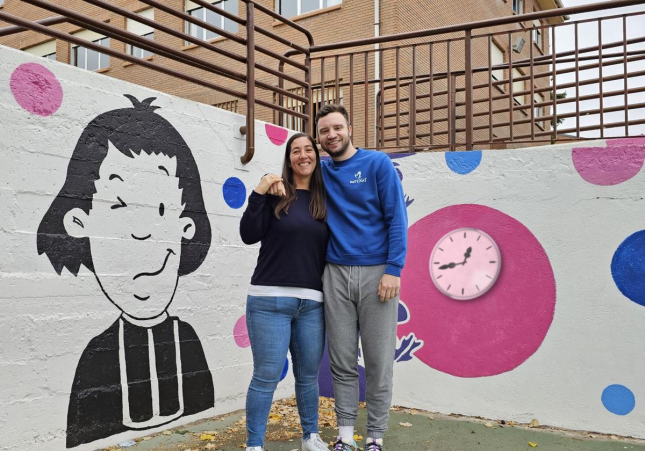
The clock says 12h43
